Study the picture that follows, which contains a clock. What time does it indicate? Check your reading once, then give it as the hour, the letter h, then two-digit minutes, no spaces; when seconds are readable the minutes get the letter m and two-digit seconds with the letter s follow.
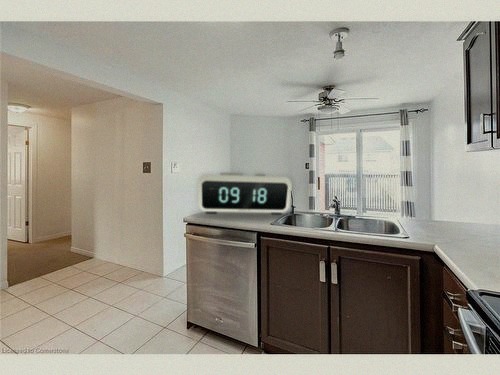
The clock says 9h18
